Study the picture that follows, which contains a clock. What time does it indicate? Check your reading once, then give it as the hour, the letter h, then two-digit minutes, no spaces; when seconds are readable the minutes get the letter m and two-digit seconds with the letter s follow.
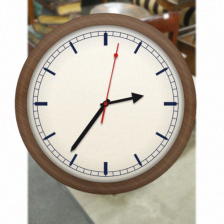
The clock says 2h36m02s
